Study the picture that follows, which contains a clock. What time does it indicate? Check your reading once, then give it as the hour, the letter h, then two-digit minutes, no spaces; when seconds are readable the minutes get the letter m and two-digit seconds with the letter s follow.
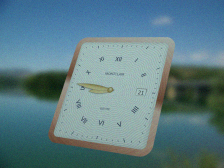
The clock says 8h46
